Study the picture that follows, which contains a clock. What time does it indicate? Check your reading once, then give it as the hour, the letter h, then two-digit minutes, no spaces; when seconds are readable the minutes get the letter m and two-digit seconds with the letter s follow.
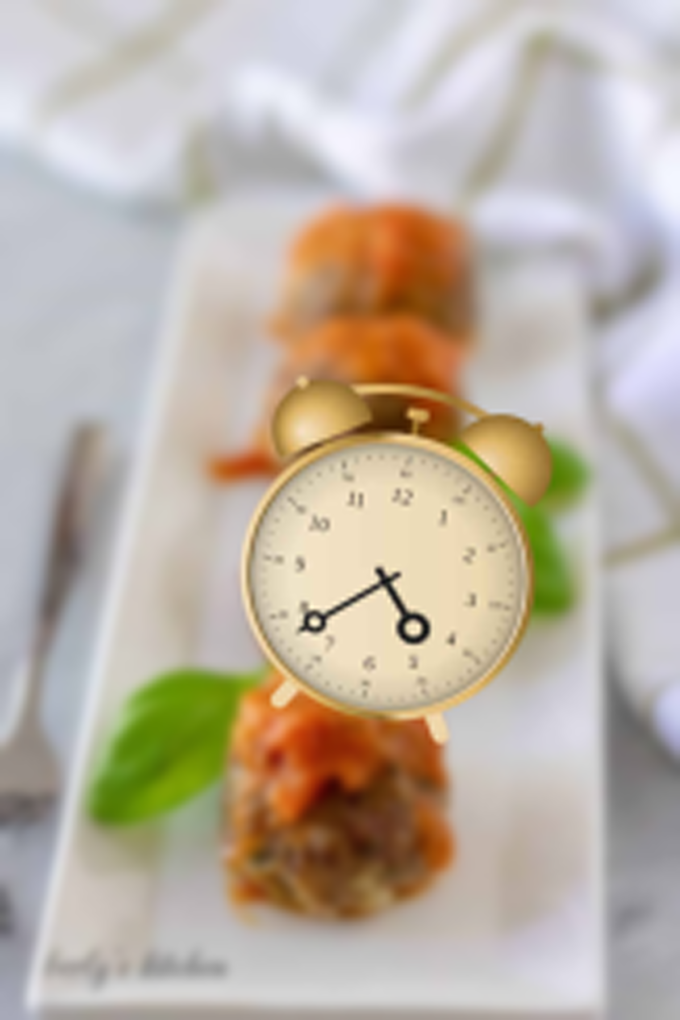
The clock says 4h38
